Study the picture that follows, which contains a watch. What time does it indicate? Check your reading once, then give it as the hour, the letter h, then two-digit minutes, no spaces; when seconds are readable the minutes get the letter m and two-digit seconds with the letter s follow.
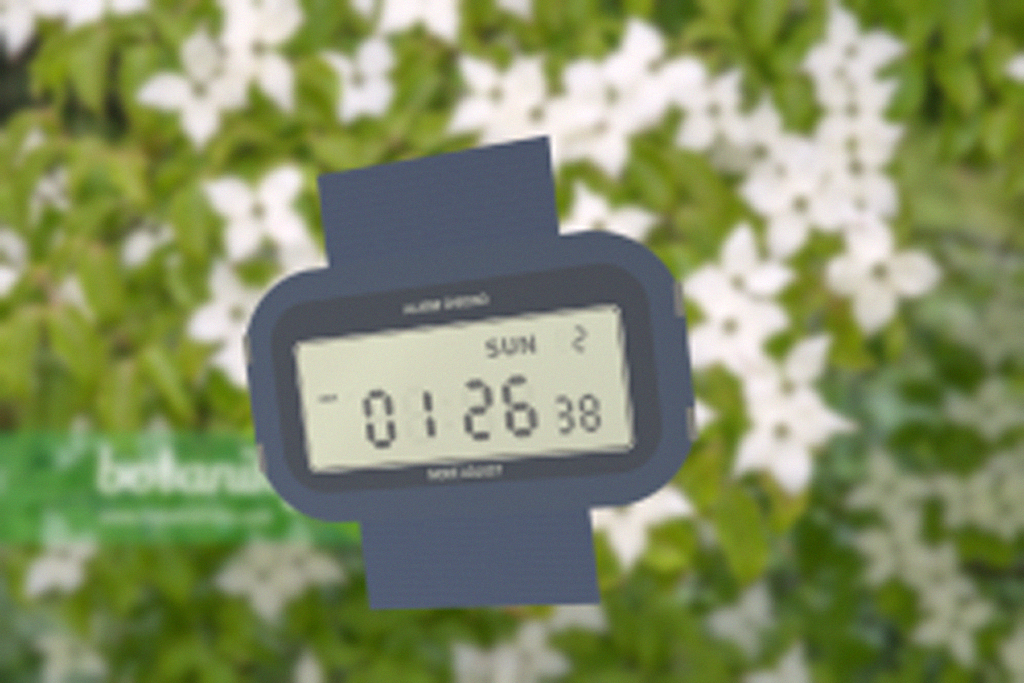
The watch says 1h26m38s
